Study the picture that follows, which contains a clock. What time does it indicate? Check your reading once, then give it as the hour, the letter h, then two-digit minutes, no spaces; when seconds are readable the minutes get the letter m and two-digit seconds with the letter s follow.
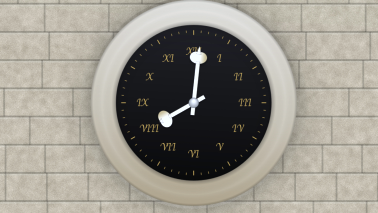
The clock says 8h01
